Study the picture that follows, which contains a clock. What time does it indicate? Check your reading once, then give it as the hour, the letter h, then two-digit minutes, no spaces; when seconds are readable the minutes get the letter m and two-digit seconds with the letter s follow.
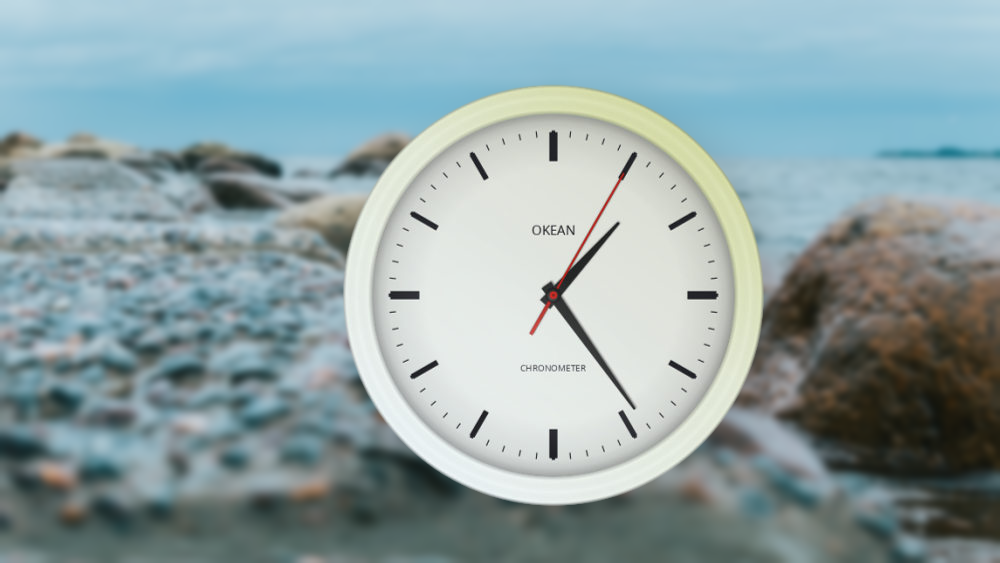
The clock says 1h24m05s
